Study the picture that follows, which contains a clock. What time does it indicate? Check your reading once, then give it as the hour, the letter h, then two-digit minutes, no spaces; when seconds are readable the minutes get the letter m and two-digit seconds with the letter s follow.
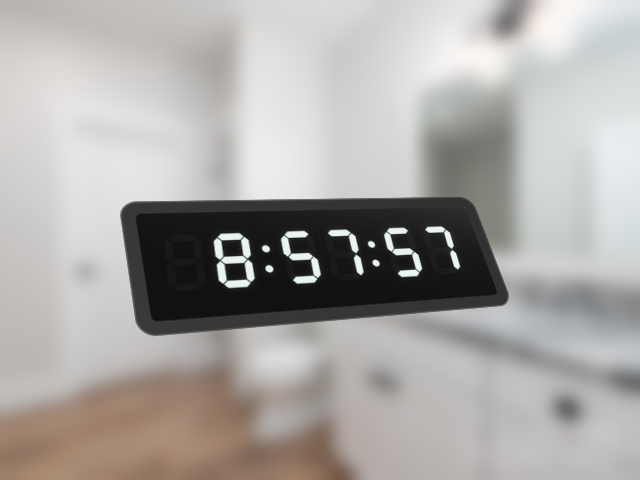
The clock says 8h57m57s
